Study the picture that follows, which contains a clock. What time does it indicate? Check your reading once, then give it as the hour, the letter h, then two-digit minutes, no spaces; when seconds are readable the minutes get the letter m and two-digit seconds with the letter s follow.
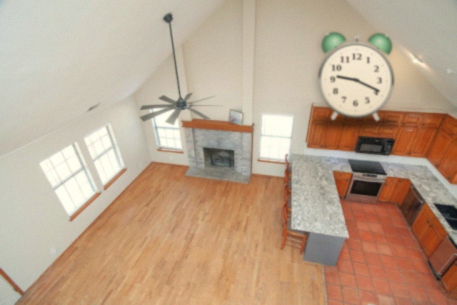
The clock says 9h19
